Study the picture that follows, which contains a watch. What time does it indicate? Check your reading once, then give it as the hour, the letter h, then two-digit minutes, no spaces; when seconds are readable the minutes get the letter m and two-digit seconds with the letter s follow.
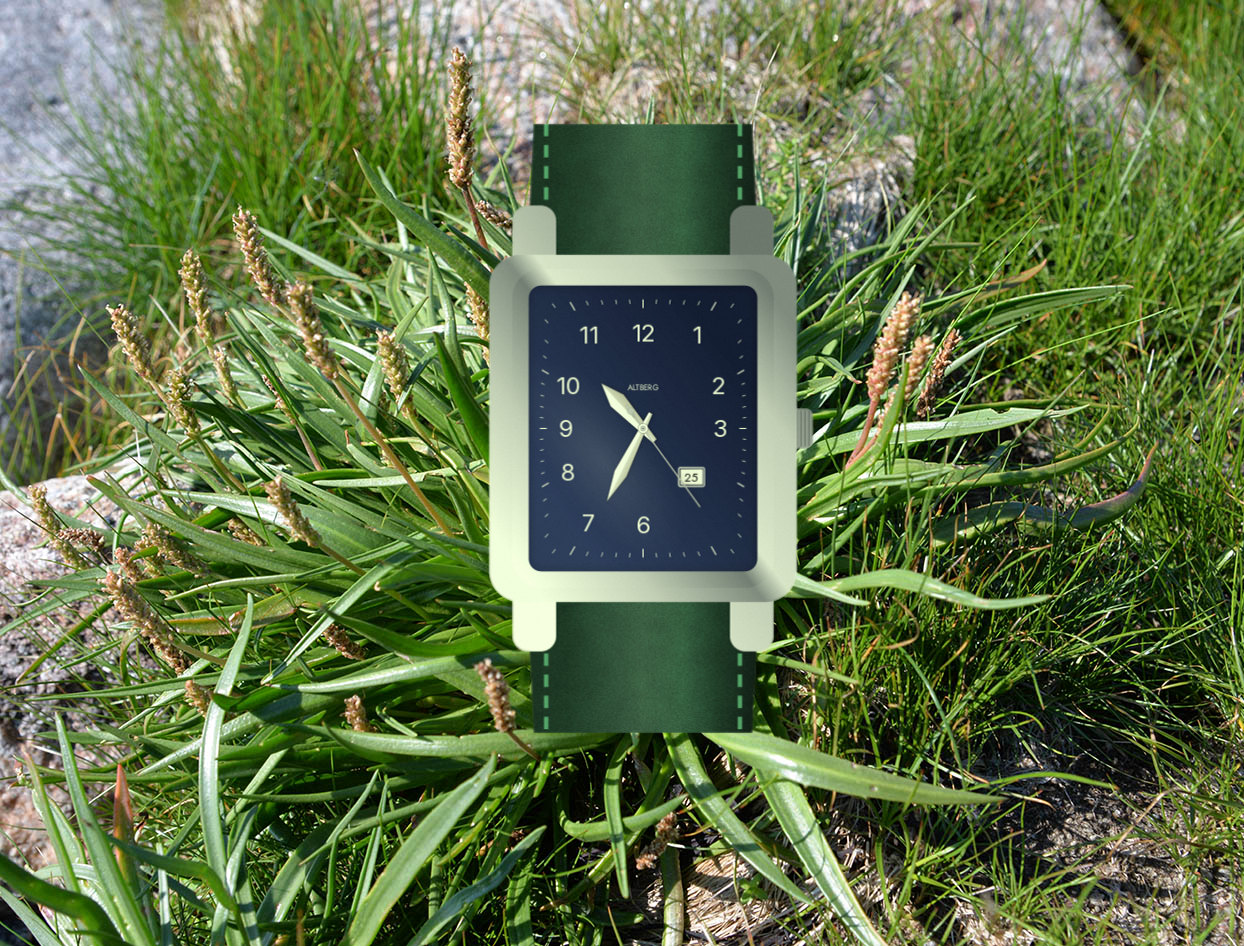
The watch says 10h34m24s
